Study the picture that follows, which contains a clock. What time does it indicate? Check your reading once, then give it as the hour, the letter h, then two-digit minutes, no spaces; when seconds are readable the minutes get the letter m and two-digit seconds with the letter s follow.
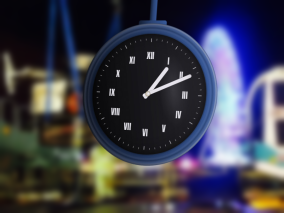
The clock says 1h11
